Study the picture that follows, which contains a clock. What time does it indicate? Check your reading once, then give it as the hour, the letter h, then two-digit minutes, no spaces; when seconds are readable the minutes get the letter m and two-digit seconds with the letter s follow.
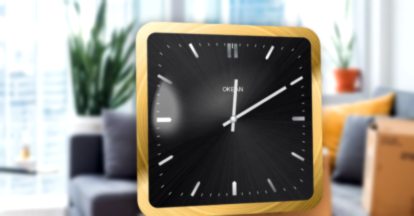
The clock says 12h10
